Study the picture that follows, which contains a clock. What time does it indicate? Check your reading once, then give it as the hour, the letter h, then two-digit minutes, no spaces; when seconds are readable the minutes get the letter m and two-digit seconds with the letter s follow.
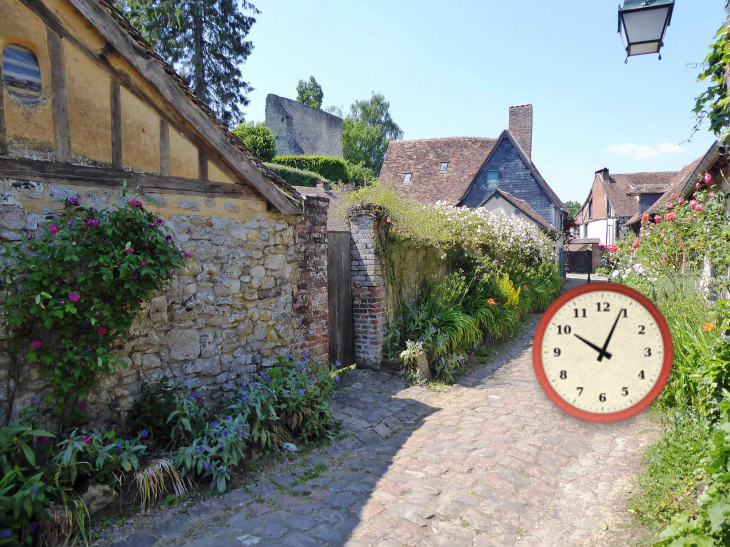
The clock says 10h04
